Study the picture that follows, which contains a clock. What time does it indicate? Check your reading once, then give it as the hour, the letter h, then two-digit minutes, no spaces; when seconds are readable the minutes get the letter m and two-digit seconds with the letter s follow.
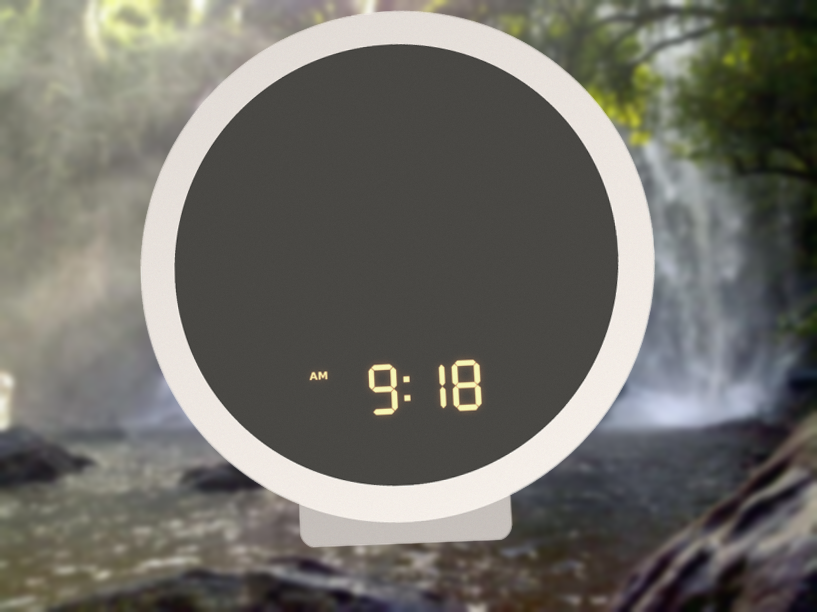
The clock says 9h18
